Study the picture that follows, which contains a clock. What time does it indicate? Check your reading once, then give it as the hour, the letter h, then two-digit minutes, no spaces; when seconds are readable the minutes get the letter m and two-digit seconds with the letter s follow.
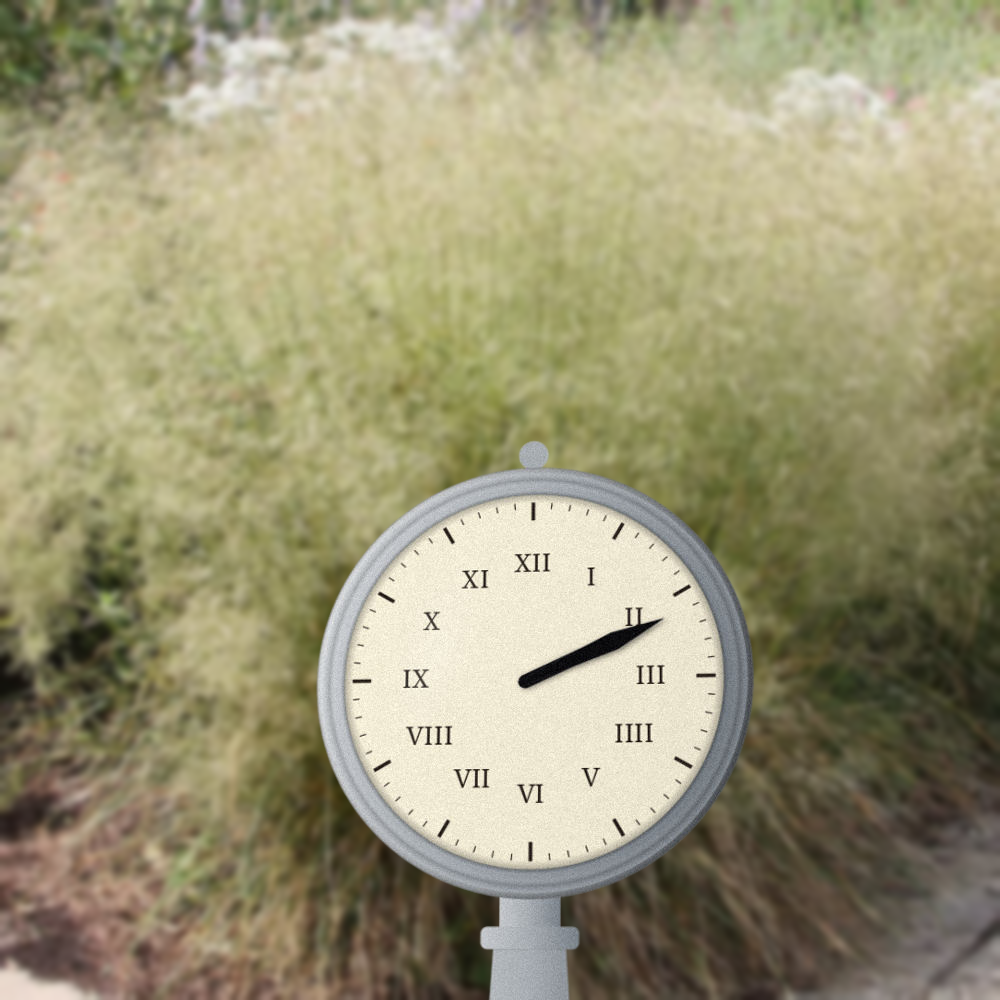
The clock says 2h11
